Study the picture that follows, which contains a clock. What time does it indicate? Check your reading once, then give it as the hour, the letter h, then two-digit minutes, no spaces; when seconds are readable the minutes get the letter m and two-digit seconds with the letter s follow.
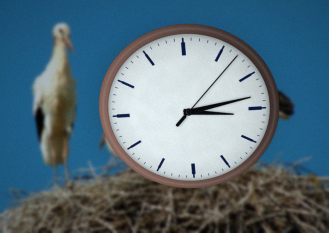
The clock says 3h13m07s
